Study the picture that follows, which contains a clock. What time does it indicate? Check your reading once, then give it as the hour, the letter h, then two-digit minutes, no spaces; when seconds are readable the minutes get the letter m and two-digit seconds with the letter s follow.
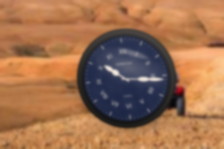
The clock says 10h16
